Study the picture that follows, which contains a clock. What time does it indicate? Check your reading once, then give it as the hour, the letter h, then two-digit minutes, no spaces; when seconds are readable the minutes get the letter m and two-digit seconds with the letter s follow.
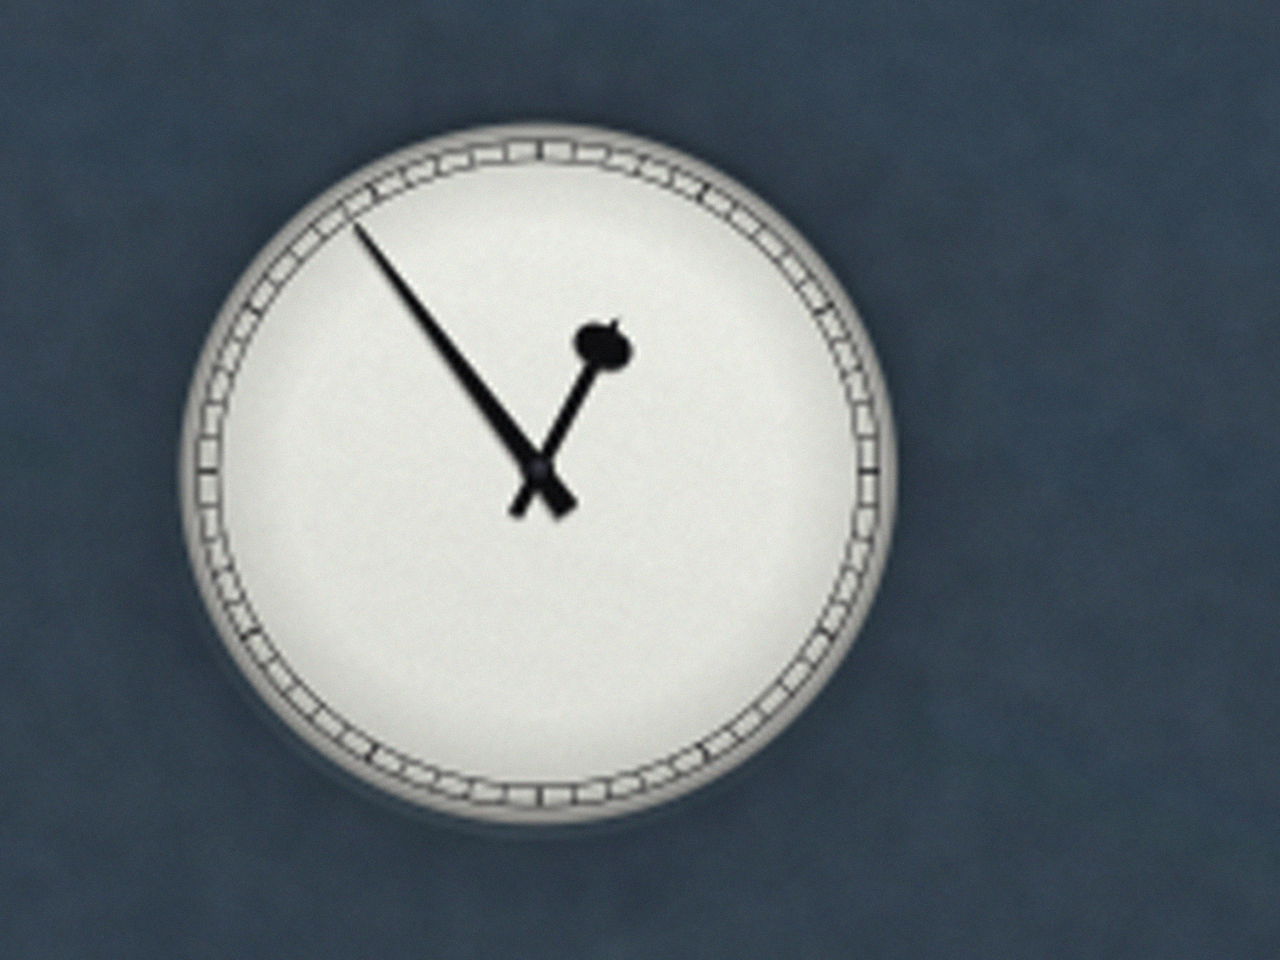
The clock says 12h54
